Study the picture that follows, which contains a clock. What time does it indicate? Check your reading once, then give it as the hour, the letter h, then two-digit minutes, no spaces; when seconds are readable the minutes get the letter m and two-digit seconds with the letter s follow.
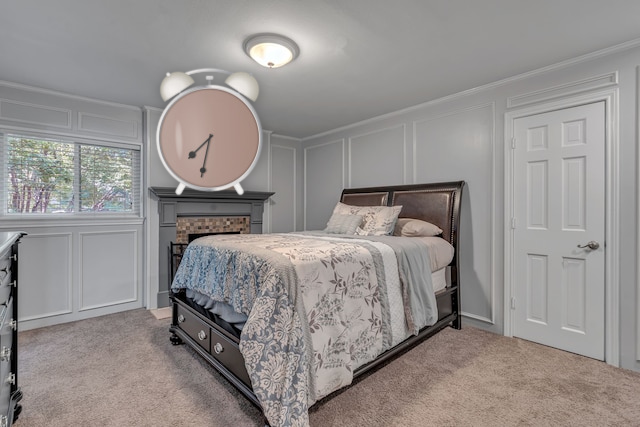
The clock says 7h32
